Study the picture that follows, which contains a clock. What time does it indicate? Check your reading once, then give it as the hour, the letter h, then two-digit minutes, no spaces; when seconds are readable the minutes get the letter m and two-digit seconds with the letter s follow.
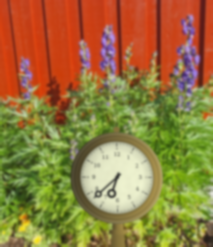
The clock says 6h38
